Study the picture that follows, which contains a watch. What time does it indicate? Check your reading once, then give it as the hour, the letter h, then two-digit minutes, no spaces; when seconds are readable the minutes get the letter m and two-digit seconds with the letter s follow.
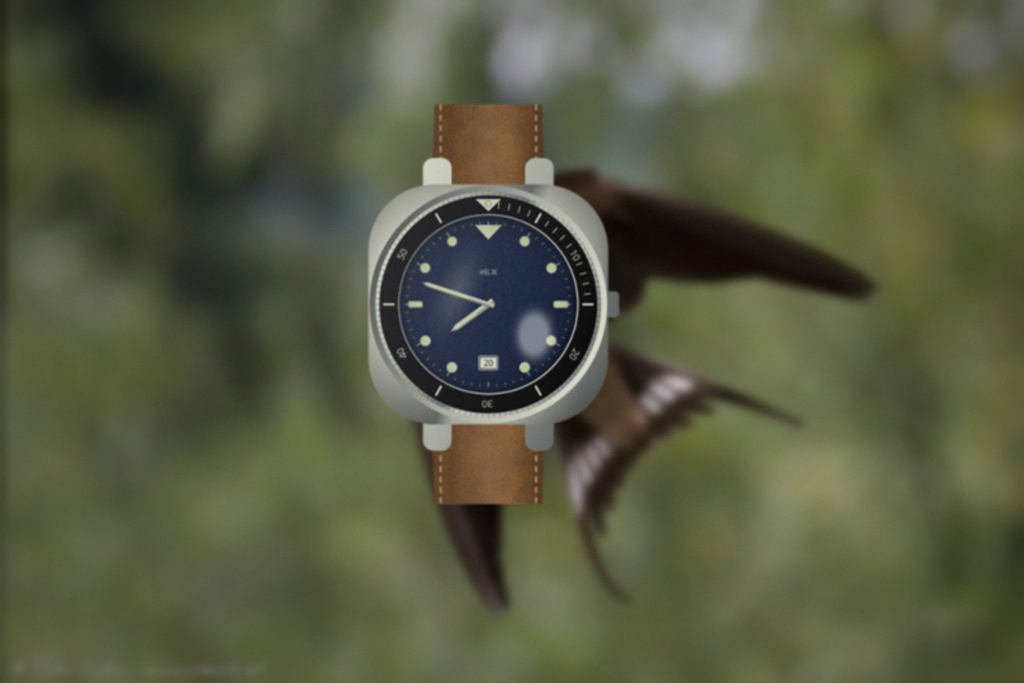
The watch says 7h48
